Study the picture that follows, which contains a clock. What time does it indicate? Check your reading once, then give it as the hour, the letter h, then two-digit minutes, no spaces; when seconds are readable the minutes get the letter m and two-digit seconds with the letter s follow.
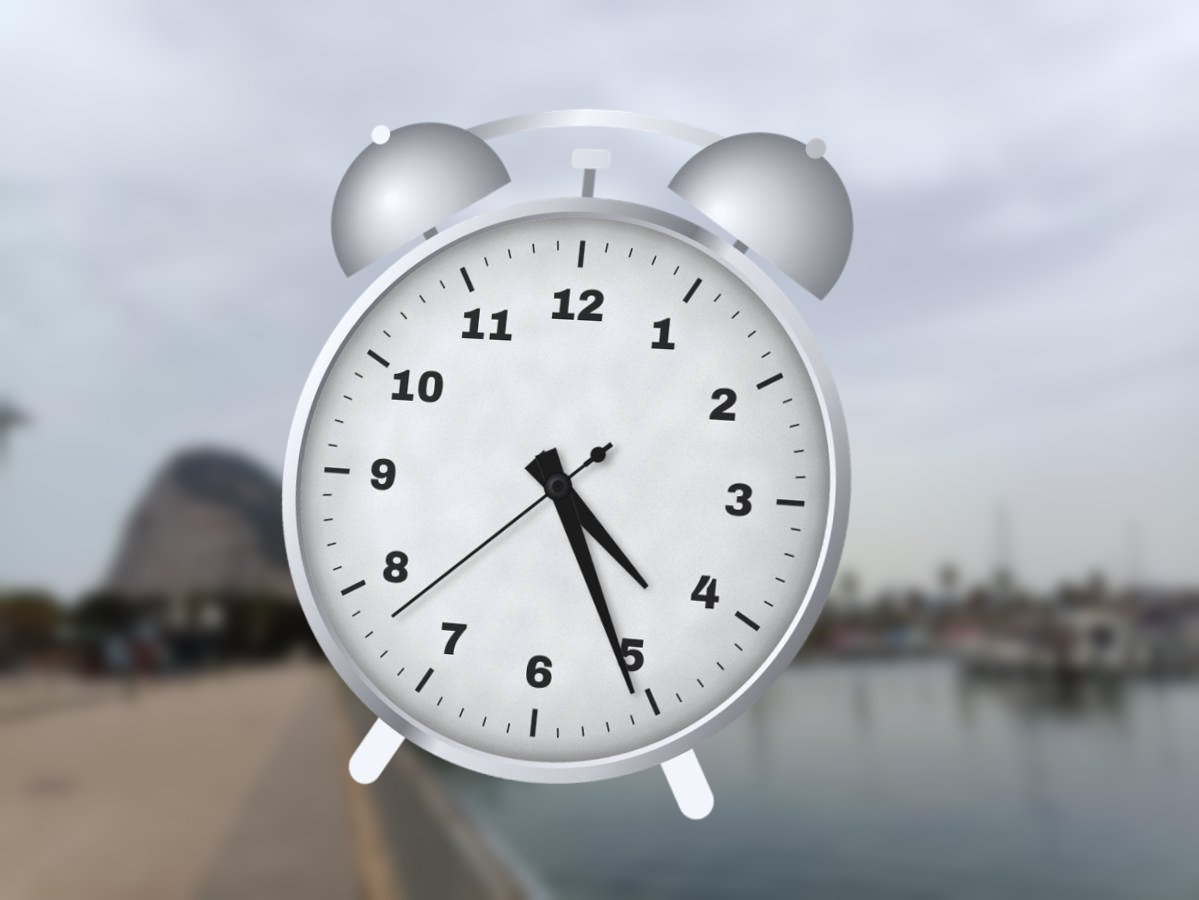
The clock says 4h25m38s
